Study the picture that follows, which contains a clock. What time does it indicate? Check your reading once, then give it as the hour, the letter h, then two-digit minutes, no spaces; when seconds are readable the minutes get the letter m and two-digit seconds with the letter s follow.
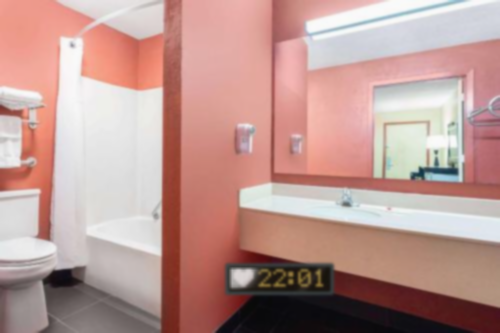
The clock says 22h01
